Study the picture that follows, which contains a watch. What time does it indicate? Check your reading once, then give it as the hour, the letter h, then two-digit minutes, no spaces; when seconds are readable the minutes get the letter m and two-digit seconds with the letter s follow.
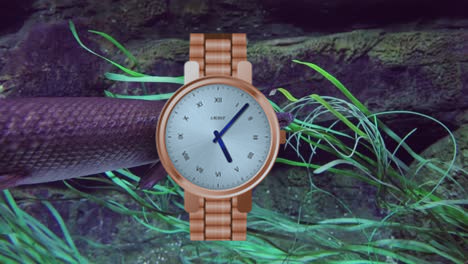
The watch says 5h07
